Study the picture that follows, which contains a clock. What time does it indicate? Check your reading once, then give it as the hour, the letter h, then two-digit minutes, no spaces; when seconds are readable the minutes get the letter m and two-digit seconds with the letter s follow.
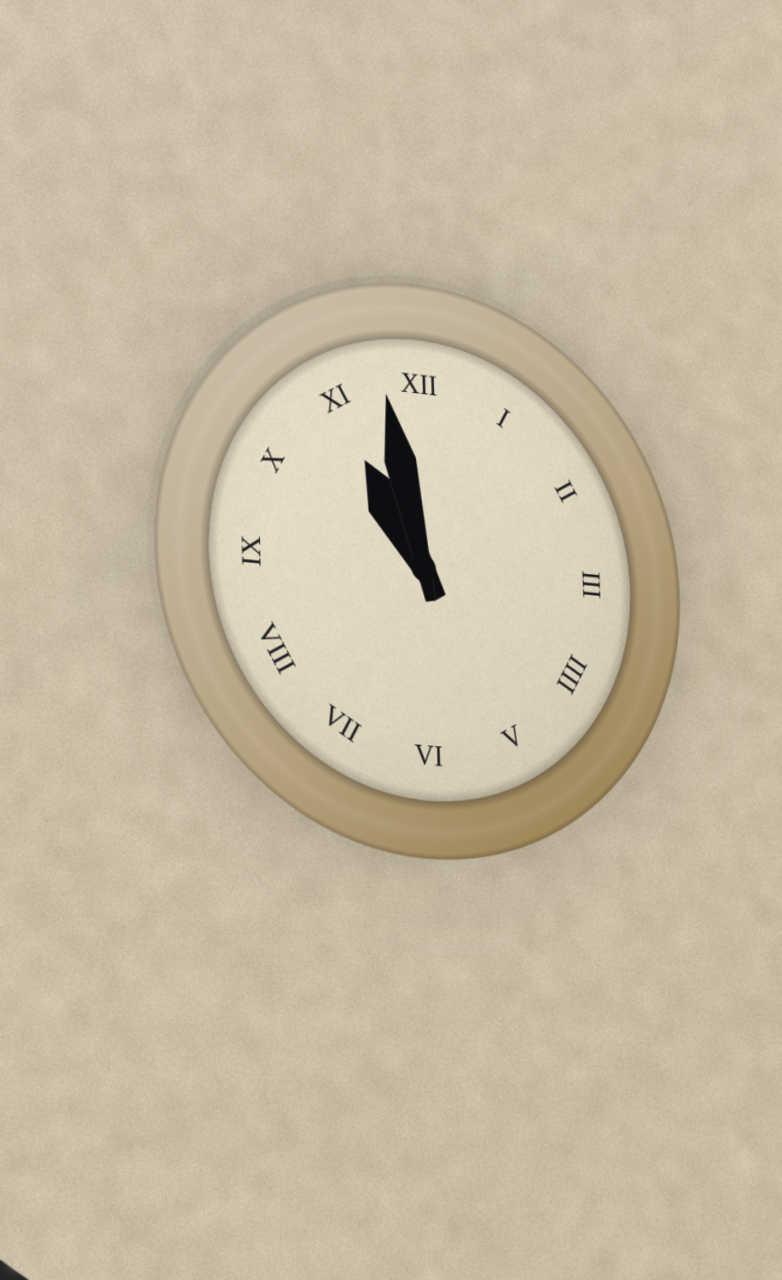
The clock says 10h58
